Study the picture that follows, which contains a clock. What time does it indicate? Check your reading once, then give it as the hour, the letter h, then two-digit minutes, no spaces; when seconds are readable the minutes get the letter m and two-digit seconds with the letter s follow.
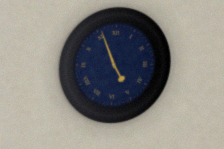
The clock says 4h56
